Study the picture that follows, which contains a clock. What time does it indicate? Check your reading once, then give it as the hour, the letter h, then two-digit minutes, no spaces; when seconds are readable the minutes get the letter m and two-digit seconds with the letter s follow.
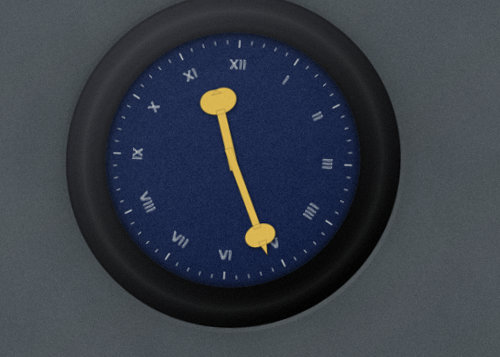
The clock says 11h26
